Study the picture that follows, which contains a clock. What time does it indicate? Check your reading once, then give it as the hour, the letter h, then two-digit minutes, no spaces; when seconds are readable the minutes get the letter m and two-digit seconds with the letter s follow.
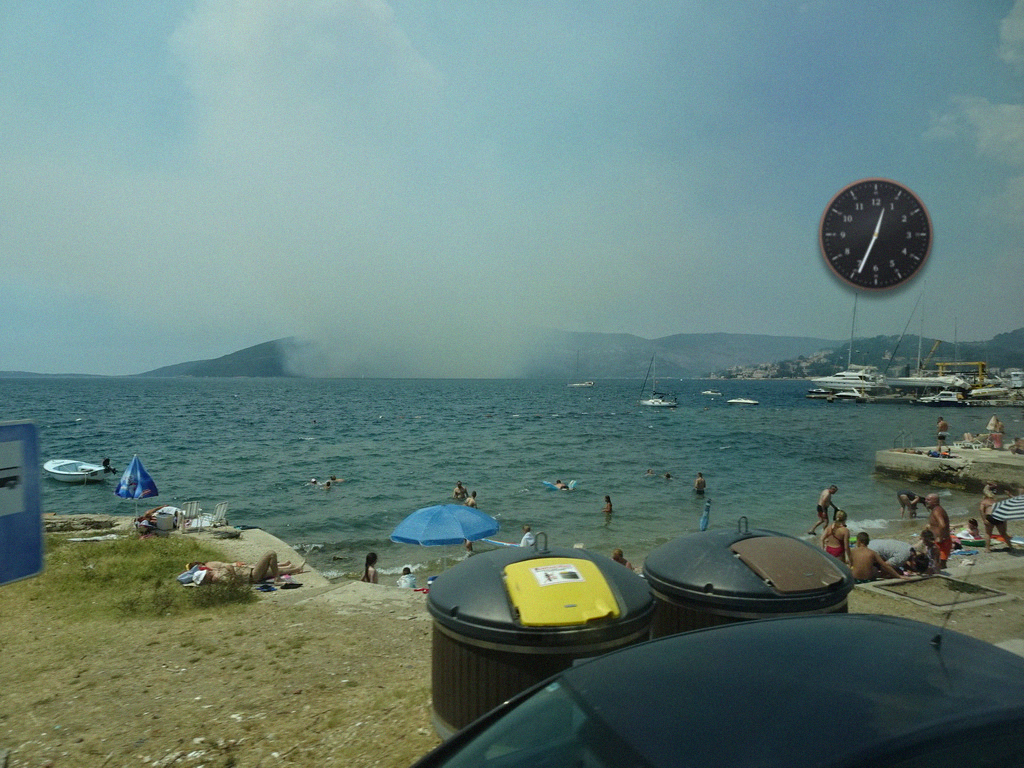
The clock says 12h34
